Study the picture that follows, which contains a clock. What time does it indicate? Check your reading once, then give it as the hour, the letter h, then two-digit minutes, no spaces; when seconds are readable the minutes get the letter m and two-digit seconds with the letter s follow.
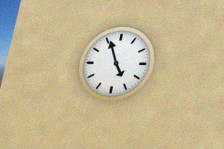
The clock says 4h56
